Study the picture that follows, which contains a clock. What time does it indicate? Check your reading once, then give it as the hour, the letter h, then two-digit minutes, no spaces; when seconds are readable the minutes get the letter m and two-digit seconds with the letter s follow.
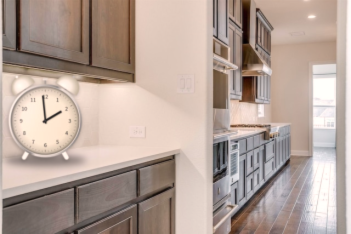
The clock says 1h59
